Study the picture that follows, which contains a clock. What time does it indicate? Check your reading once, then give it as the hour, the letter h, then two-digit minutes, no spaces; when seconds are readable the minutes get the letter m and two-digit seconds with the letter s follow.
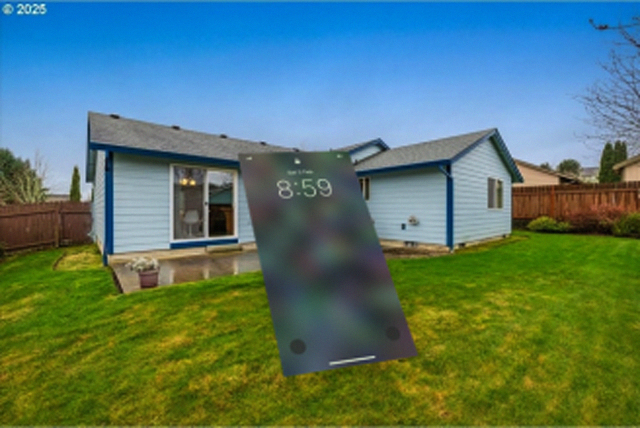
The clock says 8h59
